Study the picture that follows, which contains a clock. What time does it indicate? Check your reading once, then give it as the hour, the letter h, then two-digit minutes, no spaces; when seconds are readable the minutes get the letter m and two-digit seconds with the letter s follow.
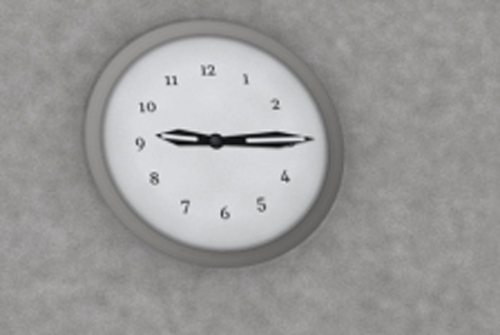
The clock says 9h15
